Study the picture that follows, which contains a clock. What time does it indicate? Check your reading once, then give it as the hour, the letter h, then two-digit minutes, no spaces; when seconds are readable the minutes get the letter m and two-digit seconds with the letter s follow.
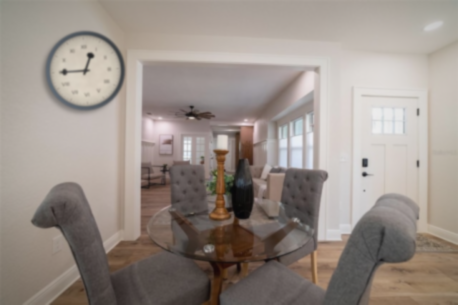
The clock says 12h45
